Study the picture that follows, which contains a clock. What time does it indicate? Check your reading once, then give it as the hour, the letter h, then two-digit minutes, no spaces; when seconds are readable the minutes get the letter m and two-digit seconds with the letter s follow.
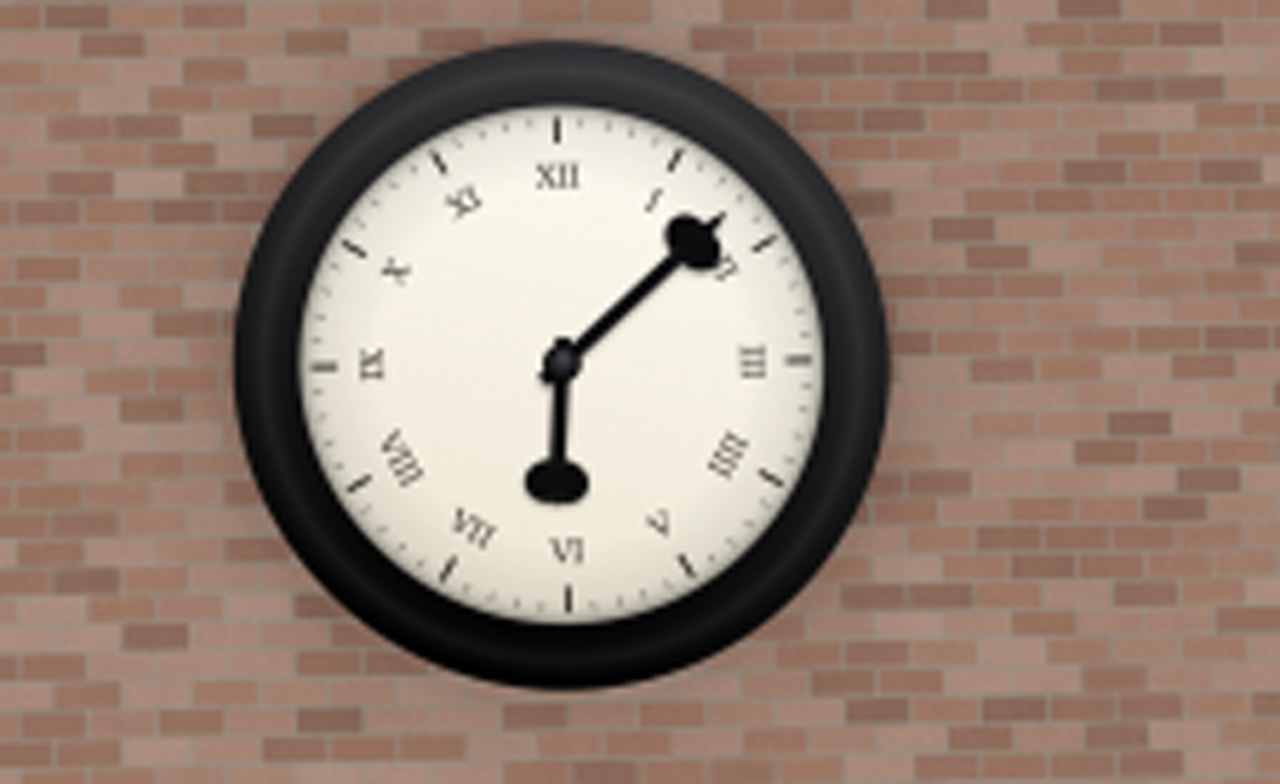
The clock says 6h08
